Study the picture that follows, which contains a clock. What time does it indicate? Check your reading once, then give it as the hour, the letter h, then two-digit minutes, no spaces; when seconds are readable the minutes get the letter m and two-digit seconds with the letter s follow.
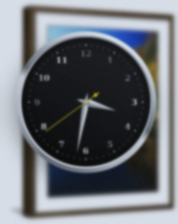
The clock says 3h31m39s
